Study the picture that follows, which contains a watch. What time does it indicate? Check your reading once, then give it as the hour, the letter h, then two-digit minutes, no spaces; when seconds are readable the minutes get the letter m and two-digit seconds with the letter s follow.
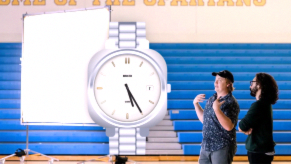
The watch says 5h25
